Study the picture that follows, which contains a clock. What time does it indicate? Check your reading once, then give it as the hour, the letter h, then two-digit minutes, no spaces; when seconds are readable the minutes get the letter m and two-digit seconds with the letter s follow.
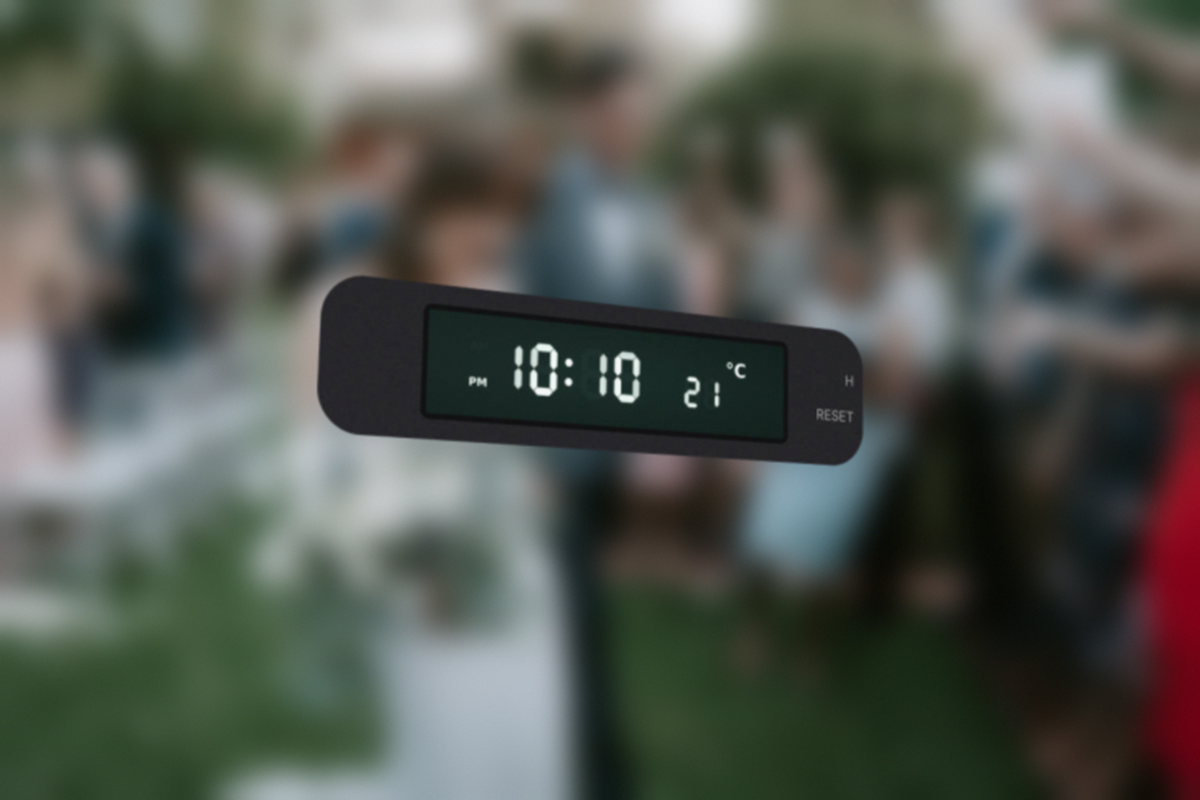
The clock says 10h10
